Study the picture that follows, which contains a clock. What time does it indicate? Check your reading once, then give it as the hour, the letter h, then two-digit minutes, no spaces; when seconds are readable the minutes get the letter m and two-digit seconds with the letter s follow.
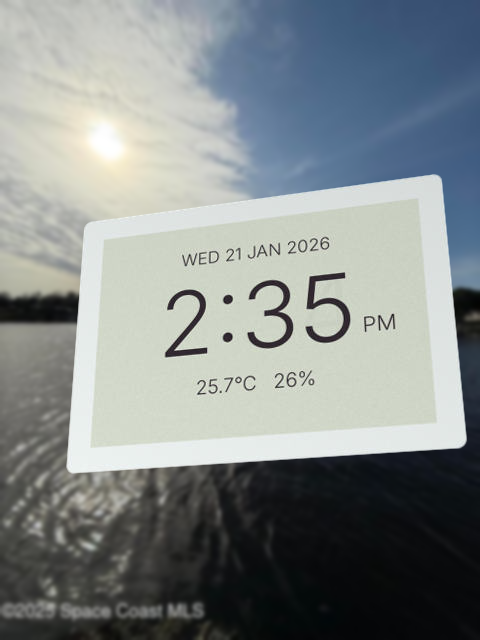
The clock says 2h35
